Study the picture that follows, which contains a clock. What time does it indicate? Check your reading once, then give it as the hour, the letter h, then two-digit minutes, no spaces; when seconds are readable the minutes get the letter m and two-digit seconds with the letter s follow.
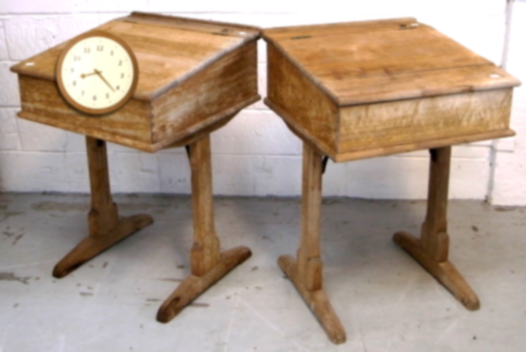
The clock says 8h22
